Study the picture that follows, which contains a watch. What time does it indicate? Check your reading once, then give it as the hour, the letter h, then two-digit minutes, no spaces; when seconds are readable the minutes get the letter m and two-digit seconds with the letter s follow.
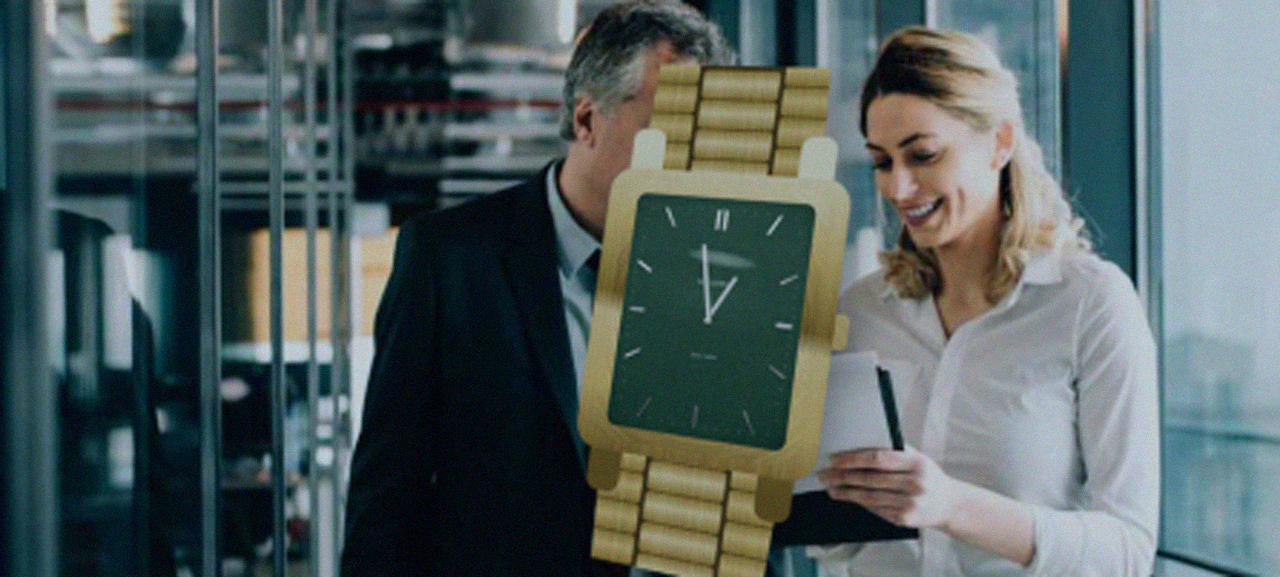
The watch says 12h58
